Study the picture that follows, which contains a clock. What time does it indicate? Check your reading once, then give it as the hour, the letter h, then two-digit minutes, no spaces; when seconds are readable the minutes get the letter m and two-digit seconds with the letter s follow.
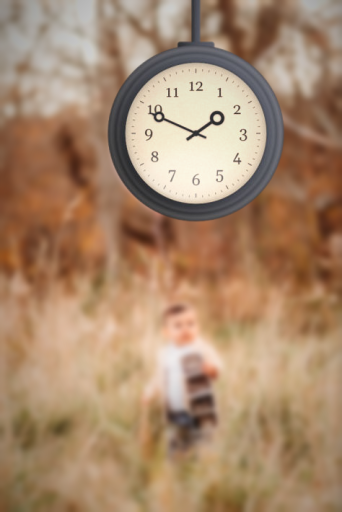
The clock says 1h49
